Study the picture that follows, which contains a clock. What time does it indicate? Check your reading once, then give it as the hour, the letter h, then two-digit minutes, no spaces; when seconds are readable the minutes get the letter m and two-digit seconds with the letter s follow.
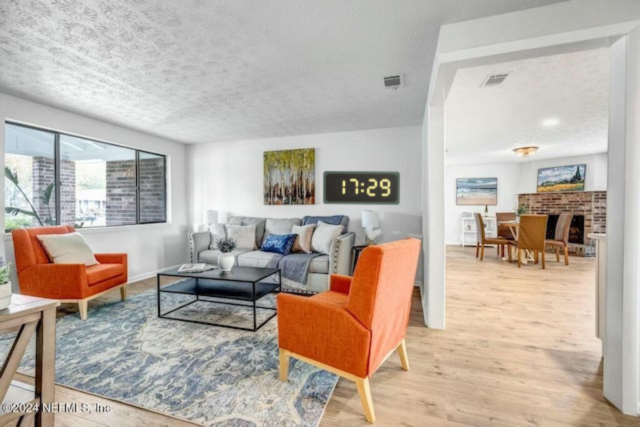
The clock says 17h29
